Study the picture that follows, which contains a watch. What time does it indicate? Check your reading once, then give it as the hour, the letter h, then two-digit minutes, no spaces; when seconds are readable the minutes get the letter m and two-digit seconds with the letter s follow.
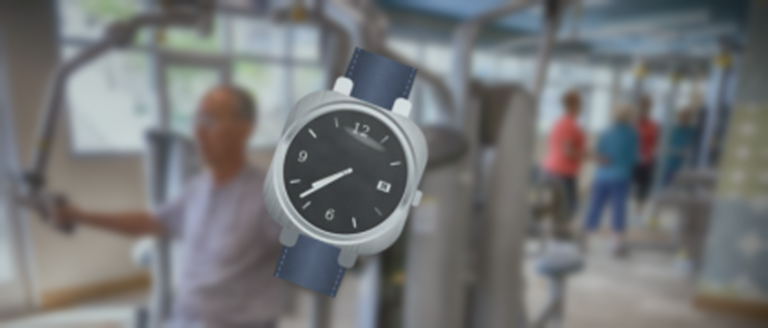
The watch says 7h37
